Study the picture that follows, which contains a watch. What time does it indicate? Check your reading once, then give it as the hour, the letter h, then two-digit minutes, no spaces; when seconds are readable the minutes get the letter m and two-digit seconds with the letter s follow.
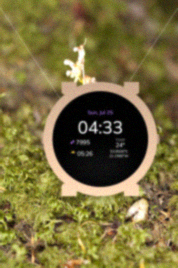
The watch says 4h33
